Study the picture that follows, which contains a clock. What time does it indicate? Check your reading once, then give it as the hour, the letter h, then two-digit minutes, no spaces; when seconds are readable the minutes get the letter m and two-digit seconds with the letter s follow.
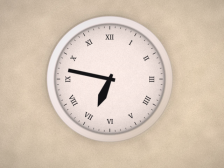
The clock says 6h47
